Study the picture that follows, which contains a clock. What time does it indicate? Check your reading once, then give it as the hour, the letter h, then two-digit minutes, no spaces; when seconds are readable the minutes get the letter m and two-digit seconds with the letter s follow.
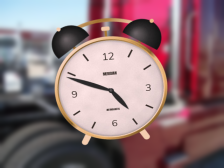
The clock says 4h49
